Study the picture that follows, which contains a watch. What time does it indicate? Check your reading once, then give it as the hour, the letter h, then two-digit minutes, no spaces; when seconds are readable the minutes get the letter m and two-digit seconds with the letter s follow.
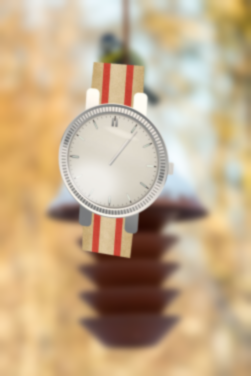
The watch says 1h06
